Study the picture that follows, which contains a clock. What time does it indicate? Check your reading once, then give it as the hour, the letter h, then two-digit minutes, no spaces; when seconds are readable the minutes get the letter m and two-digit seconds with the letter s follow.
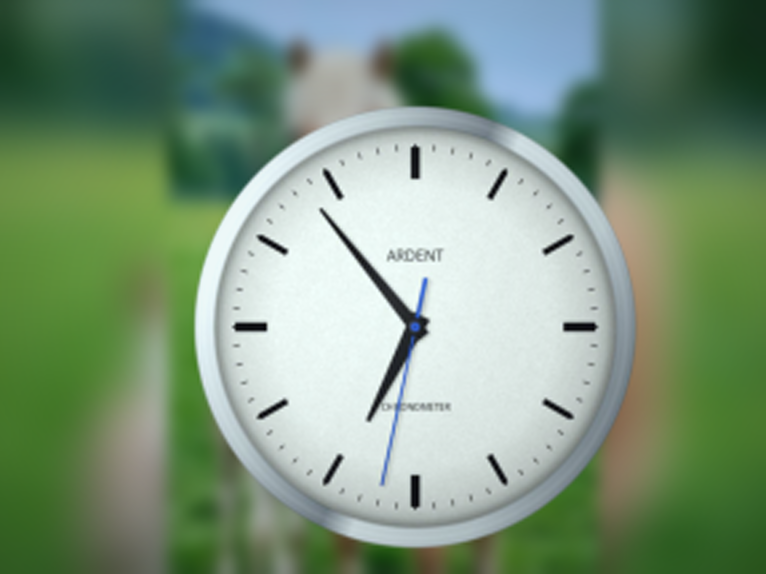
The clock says 6h53m32s
